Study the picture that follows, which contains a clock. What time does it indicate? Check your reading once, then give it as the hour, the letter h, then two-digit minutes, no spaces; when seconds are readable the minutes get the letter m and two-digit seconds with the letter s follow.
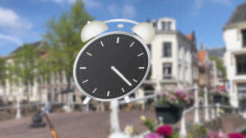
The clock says 4h22
